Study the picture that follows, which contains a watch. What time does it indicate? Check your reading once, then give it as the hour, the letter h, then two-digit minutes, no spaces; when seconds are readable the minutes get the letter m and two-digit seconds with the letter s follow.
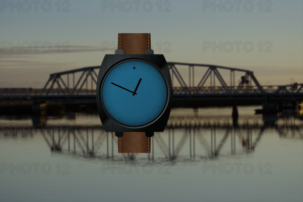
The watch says 12h49
